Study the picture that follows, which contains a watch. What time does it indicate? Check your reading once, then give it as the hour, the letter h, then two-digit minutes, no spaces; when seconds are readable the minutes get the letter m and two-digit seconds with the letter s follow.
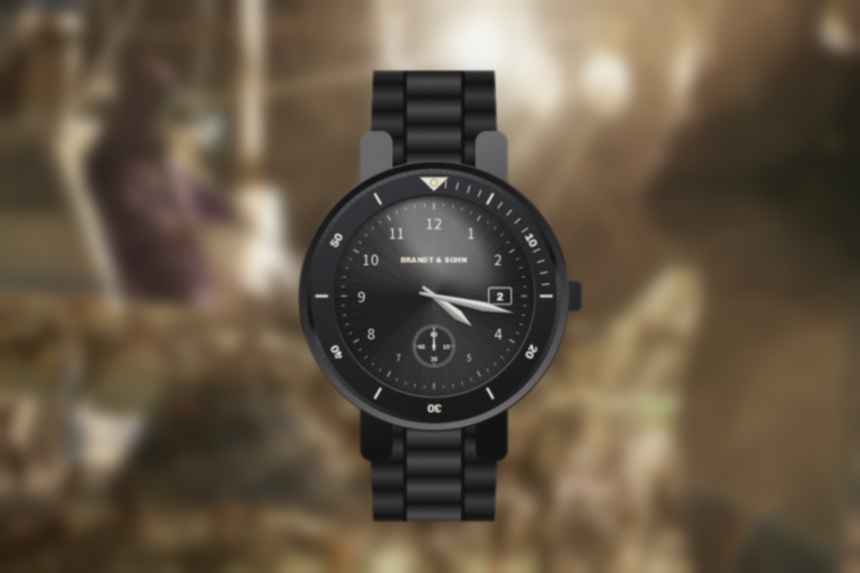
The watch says 4h17
